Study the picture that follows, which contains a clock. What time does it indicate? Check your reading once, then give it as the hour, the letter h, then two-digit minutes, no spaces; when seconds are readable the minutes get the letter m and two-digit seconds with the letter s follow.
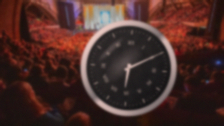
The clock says 6h10
